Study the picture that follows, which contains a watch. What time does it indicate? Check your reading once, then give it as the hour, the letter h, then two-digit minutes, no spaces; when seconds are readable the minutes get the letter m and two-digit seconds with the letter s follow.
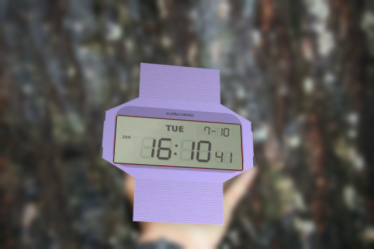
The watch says 16h10m41s
